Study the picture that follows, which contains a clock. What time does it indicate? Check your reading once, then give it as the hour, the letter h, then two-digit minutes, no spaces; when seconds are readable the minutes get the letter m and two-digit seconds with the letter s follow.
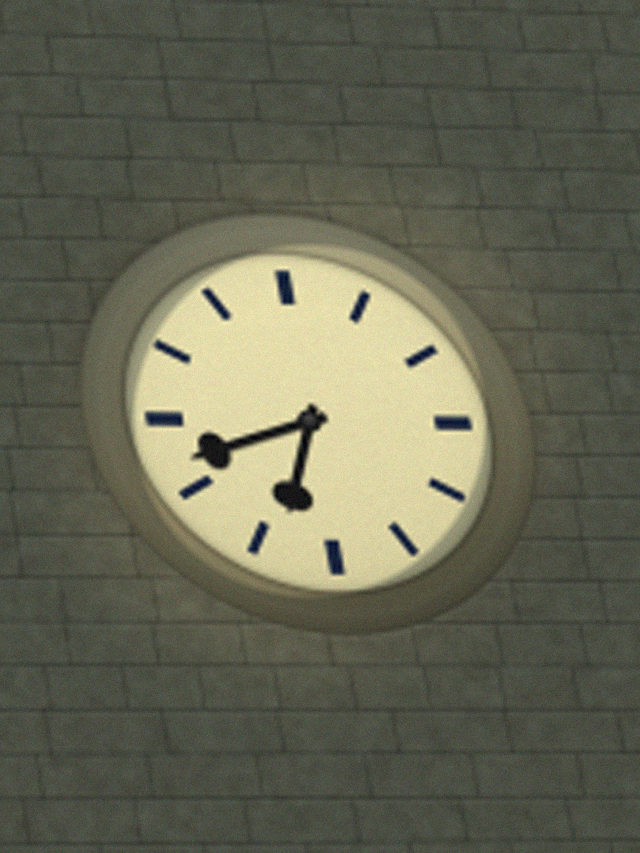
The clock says 6h42
